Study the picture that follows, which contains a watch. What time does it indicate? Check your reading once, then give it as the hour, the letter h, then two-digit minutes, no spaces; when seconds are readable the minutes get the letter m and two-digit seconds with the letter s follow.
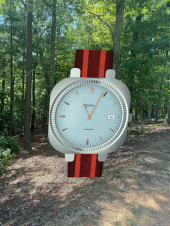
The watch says 11h04
